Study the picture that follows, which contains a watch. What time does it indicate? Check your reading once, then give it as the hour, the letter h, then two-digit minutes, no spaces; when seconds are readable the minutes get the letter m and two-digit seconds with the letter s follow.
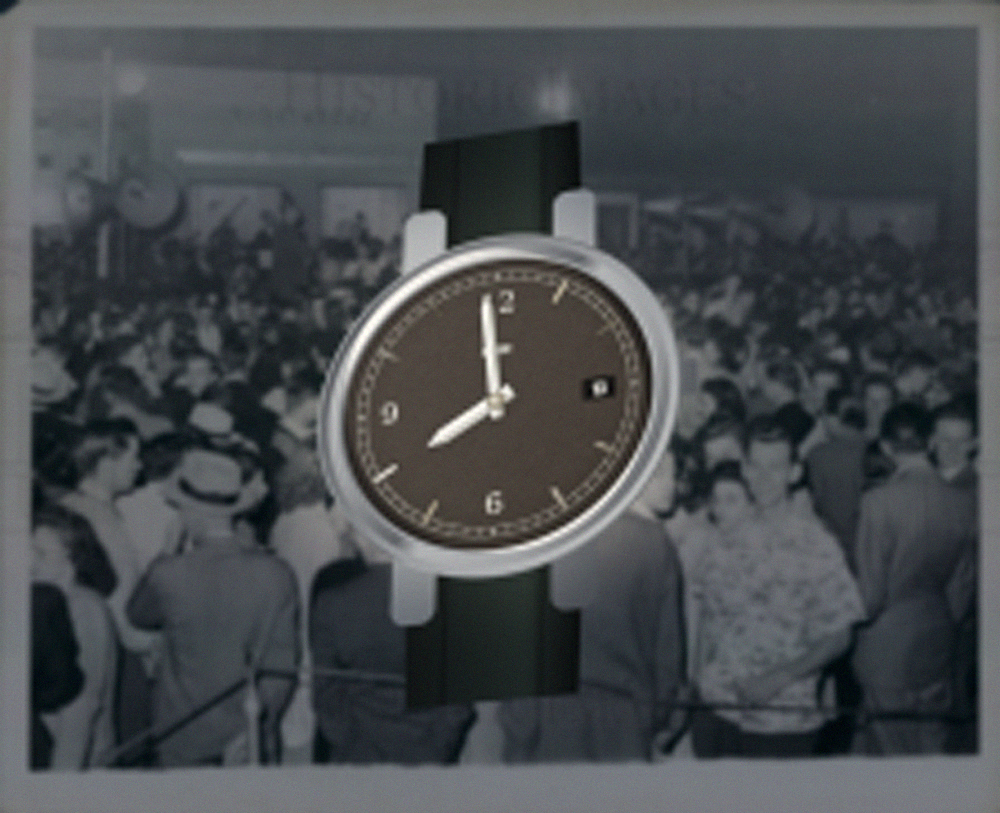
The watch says 7h59
